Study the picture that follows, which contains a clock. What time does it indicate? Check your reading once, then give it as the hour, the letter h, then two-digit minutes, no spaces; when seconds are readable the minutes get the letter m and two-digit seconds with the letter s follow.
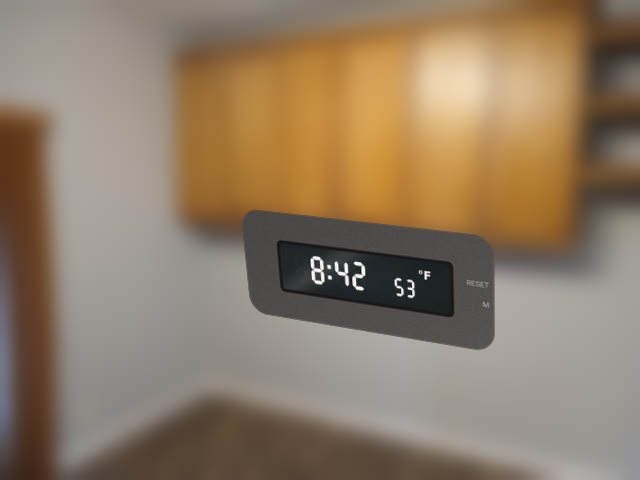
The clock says 8h42
